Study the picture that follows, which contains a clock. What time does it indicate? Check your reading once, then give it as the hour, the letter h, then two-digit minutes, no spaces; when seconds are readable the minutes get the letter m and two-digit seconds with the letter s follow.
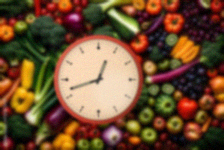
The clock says 12h42
